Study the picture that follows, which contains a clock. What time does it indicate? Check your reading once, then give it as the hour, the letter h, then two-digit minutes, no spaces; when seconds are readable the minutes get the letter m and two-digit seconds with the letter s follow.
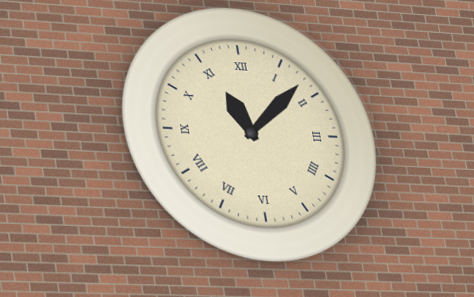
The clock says 11h08
